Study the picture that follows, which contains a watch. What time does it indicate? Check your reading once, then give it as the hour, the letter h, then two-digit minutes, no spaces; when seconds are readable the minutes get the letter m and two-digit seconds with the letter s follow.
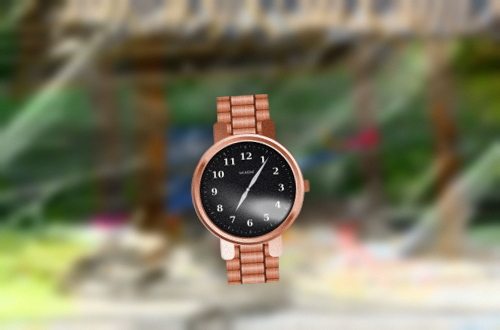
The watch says 7h06
